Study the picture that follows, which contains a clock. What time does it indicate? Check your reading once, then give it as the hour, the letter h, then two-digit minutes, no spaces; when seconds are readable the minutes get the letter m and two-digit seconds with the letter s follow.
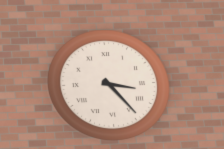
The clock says 3h24
